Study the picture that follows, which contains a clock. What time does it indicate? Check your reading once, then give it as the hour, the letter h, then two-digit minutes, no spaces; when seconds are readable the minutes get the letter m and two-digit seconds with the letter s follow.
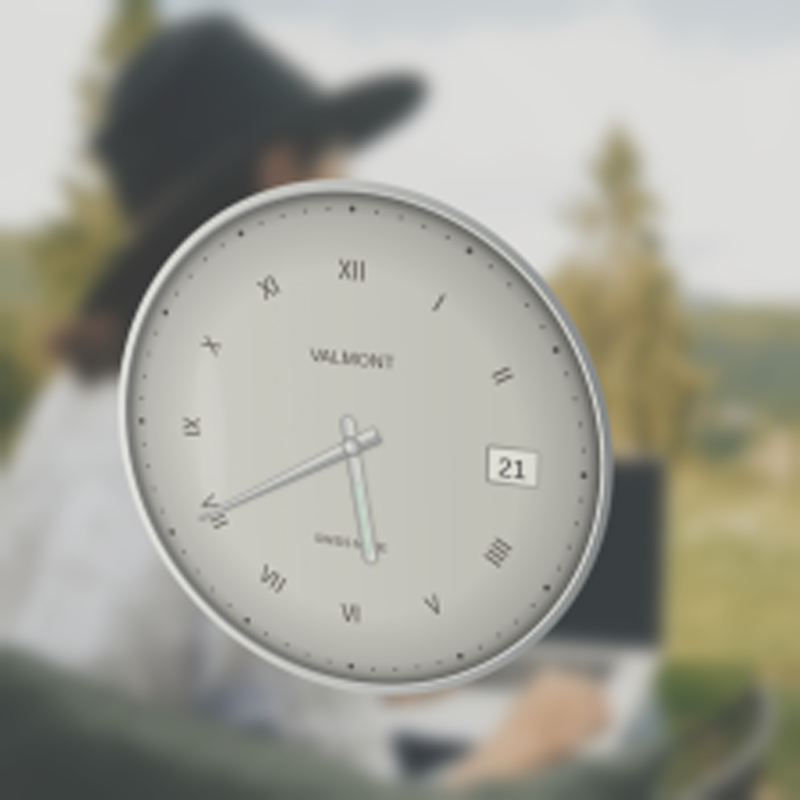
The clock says 5h40
